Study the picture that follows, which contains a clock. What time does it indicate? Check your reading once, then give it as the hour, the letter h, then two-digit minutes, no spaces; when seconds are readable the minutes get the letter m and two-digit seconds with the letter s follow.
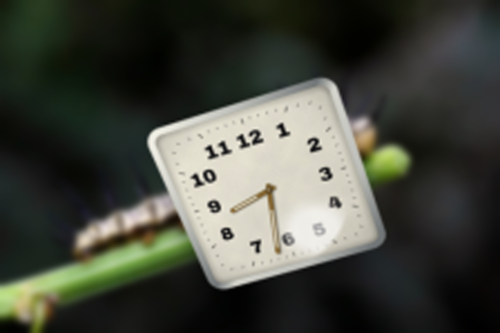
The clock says 8h32
